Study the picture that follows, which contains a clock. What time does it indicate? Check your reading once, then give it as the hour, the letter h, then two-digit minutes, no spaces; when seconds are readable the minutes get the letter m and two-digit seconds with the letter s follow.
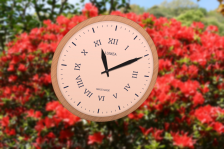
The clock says 11h10
